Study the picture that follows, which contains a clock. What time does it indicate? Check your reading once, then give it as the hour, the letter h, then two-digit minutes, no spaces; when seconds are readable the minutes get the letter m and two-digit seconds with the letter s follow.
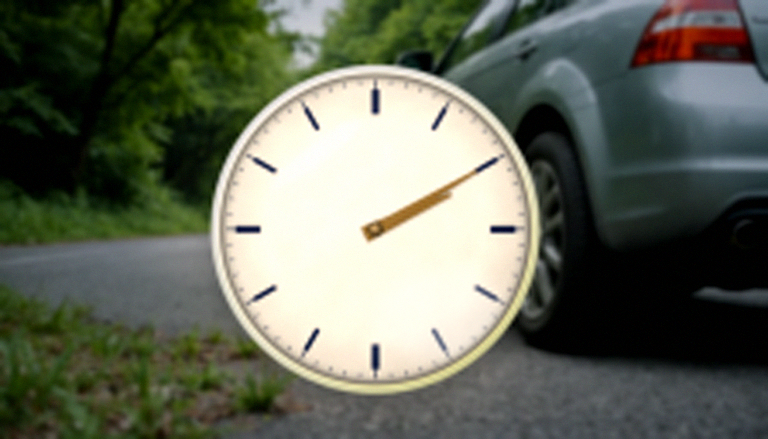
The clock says 2h10
